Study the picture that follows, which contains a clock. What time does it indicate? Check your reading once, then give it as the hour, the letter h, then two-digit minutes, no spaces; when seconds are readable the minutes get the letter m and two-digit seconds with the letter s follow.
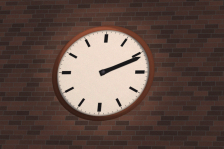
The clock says 2h11
